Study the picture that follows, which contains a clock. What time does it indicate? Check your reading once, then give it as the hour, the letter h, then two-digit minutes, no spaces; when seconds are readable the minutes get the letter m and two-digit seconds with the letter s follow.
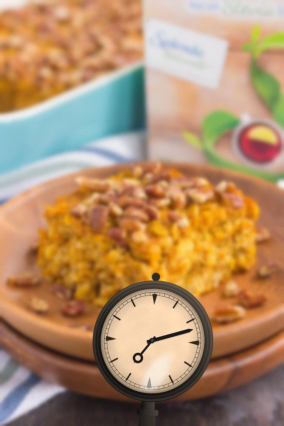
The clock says 7h12
